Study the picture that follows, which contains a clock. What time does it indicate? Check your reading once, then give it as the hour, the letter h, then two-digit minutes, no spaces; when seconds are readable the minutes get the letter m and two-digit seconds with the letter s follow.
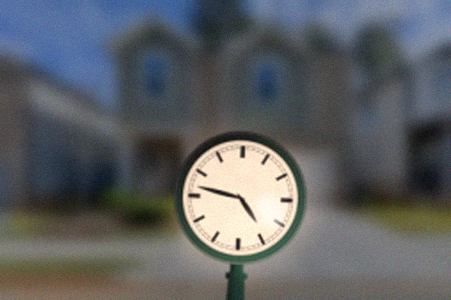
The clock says 4h47
